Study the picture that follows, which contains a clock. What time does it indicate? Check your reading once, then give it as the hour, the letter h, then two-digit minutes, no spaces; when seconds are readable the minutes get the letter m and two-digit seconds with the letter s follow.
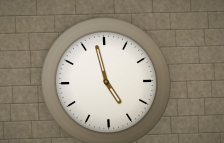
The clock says 4h58
